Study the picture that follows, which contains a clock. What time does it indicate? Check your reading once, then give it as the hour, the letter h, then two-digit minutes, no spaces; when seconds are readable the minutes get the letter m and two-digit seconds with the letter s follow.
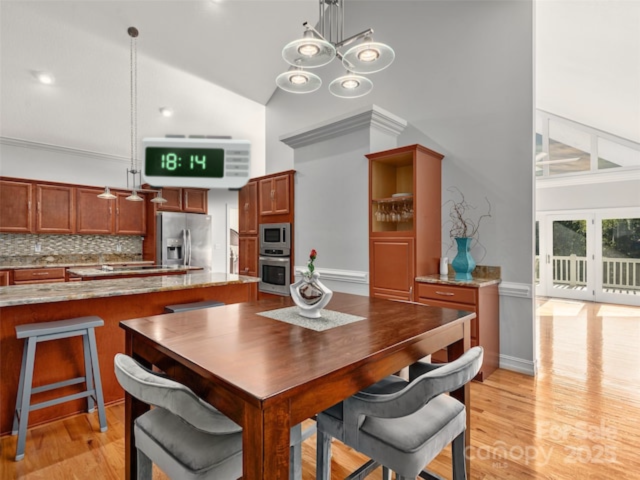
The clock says 18h14
